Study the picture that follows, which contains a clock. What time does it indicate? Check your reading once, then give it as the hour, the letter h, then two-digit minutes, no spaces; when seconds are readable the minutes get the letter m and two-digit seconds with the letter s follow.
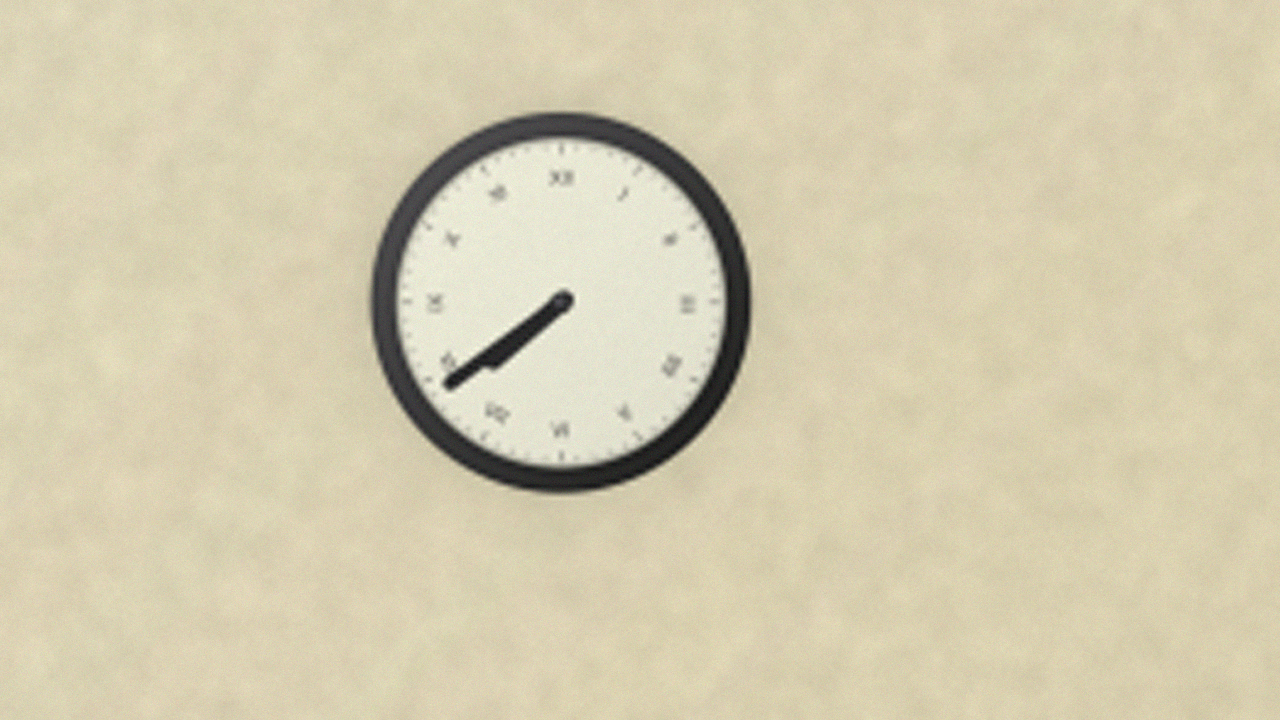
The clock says 7h39
